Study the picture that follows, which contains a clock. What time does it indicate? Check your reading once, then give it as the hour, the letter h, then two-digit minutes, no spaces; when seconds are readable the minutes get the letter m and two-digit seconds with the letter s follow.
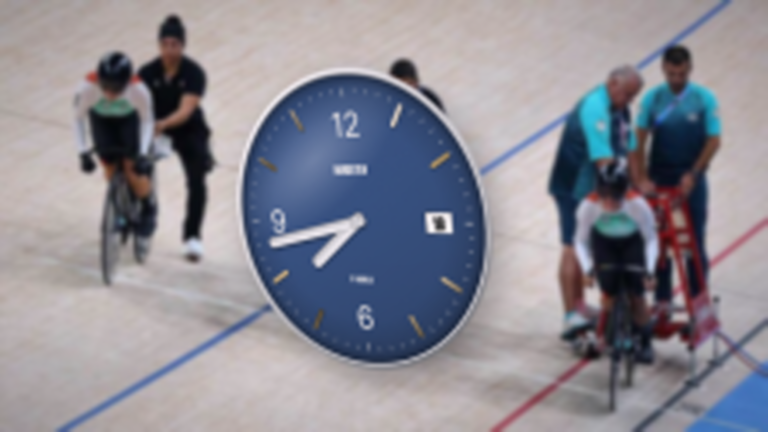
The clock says 7h43
